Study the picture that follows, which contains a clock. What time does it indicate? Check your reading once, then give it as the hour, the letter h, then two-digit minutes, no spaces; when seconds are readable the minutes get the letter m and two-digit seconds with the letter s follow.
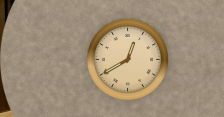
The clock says 12h40
